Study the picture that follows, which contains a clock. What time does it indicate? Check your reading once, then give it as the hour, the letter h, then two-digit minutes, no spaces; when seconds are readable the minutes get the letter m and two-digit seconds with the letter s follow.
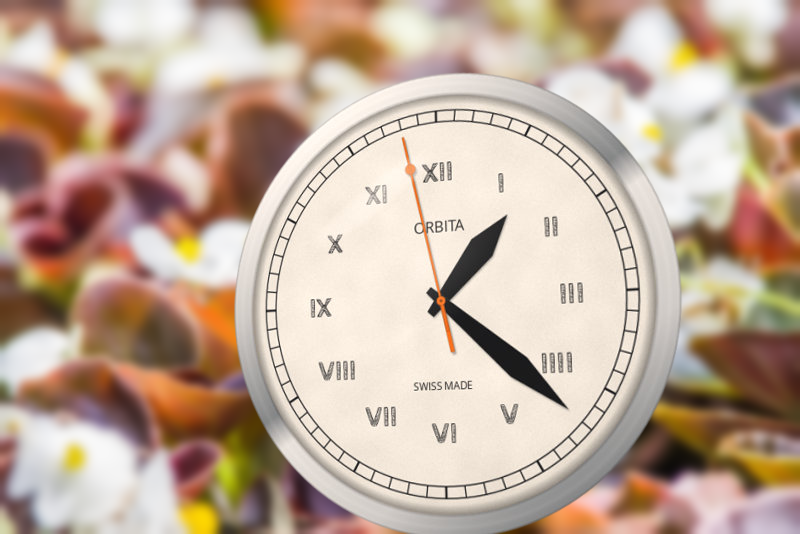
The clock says 1h21m58s
